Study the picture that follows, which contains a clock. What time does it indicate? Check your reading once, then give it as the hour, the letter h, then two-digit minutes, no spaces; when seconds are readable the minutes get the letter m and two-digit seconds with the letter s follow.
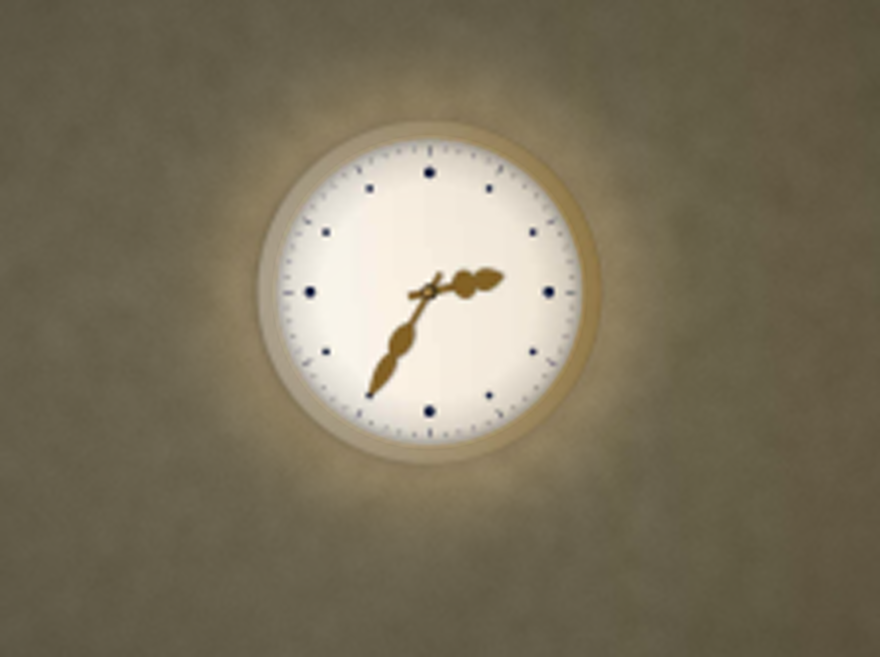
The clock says 2h35
